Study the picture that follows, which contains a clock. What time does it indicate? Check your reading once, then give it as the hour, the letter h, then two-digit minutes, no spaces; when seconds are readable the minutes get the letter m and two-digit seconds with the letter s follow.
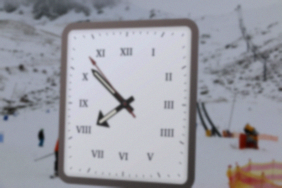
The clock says 7h51m53s
